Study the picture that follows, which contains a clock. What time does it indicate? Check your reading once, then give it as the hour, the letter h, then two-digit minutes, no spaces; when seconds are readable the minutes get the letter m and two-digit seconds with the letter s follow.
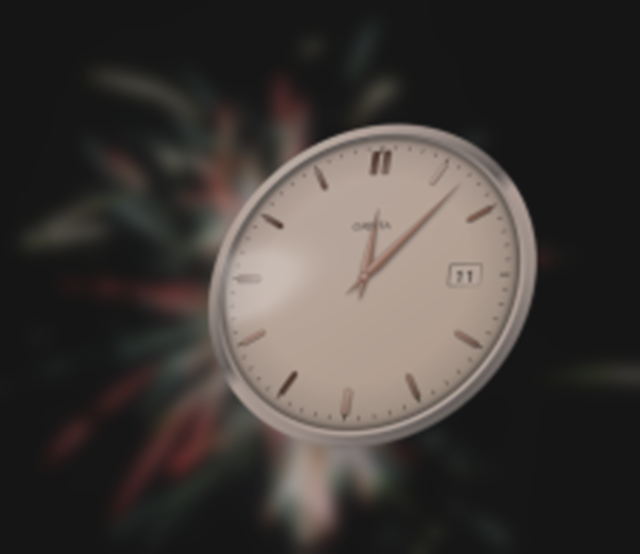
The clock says 12h07
